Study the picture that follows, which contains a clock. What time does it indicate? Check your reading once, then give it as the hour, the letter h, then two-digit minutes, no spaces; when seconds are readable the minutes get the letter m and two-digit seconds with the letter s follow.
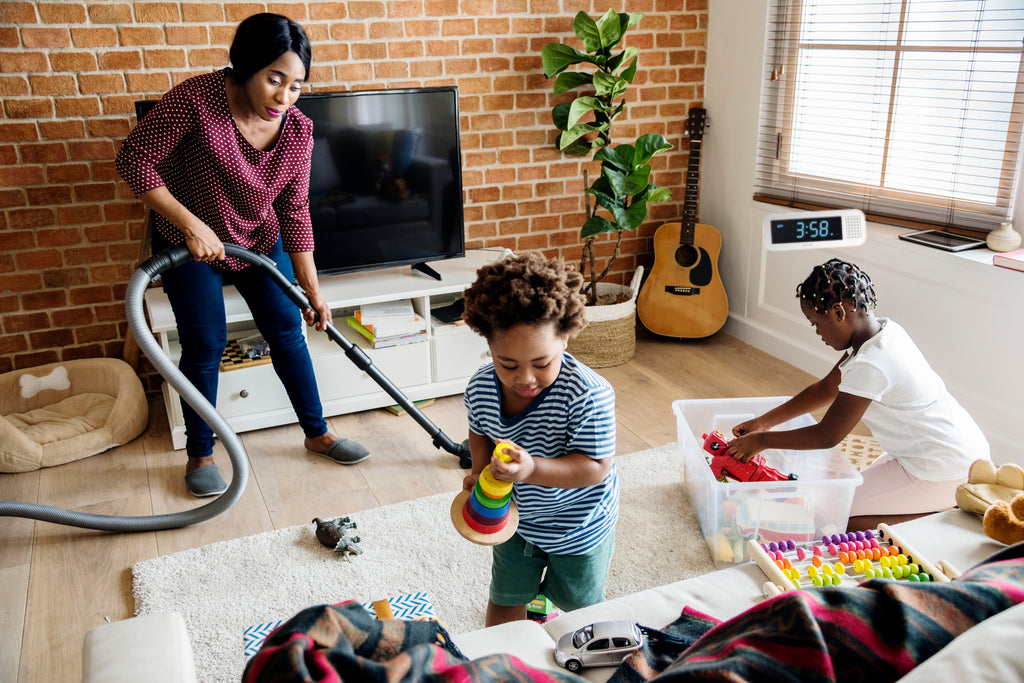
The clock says 3h58
